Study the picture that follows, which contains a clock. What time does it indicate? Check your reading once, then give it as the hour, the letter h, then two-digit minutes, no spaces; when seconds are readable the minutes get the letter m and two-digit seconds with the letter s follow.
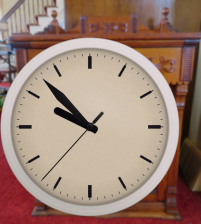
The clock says 9h52m37s
